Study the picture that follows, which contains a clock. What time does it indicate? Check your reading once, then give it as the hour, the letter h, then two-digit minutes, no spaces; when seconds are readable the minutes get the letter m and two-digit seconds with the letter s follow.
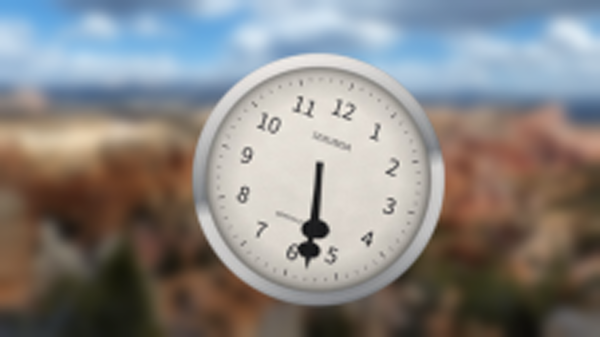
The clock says 5h28
